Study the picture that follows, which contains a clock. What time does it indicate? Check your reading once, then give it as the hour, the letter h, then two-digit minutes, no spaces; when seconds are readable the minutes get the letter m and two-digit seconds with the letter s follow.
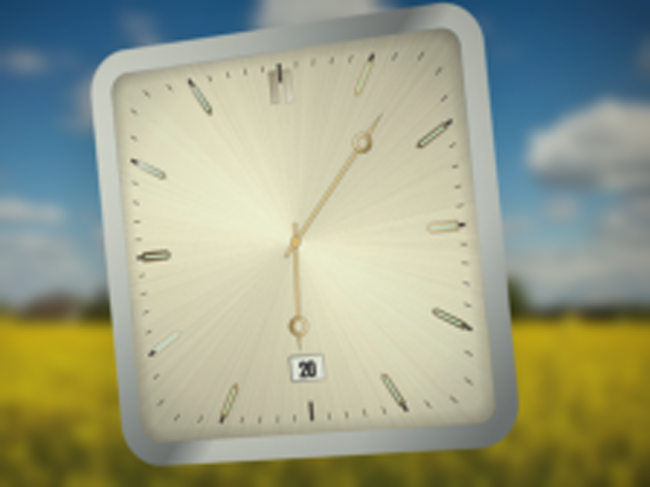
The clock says 6h07
